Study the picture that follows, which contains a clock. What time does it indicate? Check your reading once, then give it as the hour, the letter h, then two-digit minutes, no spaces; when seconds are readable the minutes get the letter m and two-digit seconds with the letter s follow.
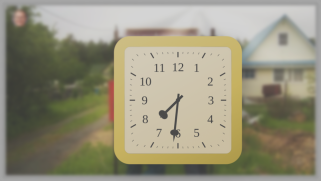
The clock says 7h31
